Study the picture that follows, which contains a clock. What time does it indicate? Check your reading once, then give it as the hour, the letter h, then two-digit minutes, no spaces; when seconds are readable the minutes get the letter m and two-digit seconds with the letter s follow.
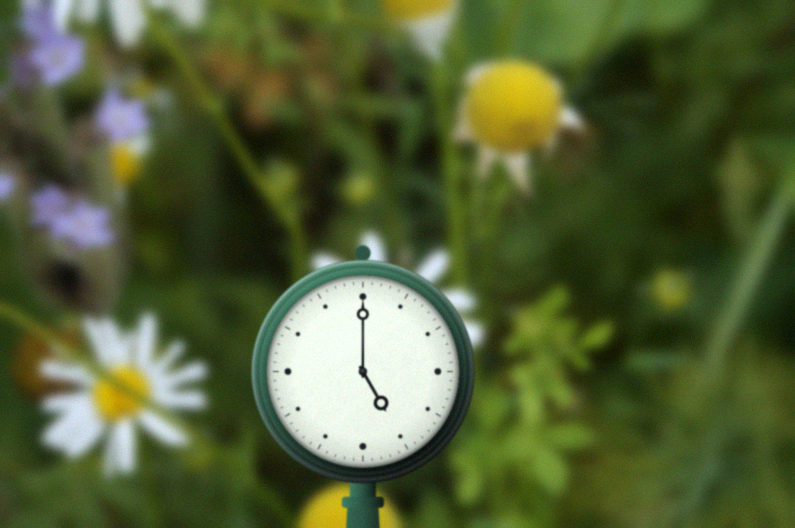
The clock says 5h00
